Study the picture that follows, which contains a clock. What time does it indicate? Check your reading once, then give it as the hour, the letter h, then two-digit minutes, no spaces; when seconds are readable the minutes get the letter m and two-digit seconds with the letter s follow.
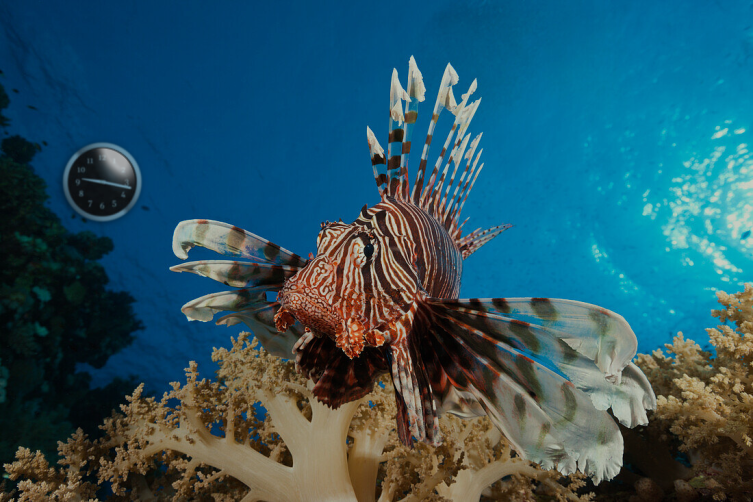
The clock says 9h17
